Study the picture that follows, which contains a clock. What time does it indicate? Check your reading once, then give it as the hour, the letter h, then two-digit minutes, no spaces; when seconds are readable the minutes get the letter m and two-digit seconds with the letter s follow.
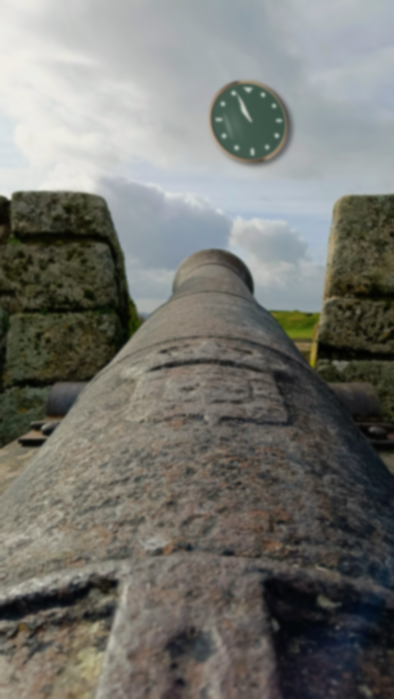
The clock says 10h56
